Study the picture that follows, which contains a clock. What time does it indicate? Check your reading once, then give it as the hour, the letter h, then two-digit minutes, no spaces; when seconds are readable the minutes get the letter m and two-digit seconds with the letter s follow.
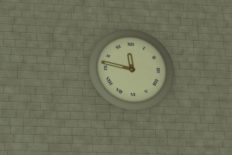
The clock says 11h47
